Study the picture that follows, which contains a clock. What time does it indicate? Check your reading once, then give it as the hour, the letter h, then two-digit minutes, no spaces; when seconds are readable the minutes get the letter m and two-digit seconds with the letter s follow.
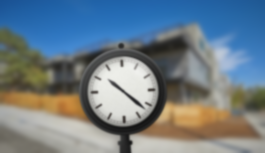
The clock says 10h22
